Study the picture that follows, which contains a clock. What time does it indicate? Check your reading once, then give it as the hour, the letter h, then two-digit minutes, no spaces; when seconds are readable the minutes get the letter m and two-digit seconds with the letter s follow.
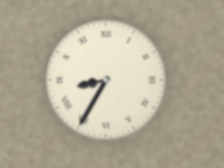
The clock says 8h35
